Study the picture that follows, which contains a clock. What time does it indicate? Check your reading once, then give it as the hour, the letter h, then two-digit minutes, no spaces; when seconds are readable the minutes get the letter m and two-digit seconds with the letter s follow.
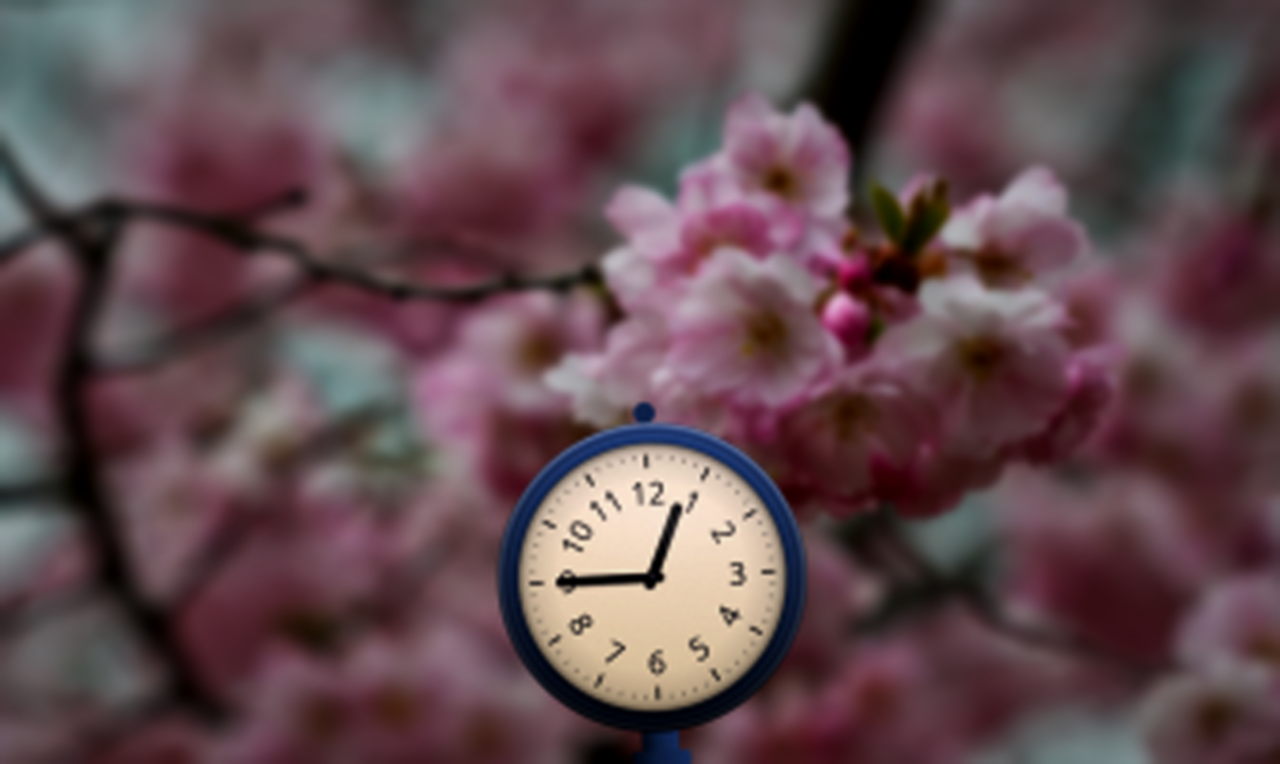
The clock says 12h45
